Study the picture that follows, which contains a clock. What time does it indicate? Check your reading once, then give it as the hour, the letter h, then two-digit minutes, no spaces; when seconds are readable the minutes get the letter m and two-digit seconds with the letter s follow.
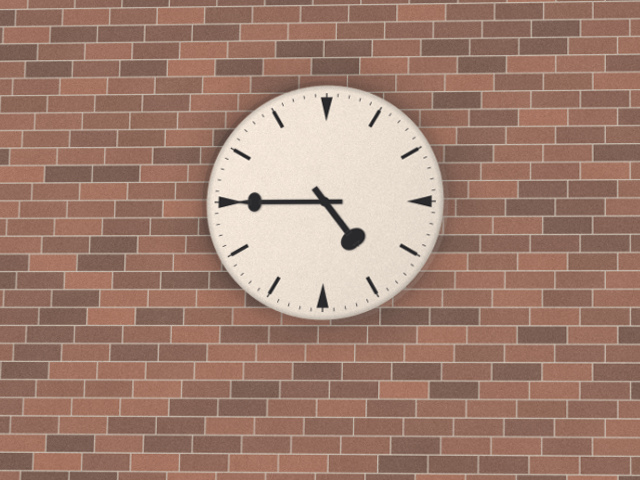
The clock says 4h45
